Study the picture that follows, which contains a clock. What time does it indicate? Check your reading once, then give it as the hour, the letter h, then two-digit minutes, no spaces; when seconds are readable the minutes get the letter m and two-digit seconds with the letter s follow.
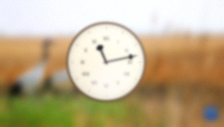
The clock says 11h13
